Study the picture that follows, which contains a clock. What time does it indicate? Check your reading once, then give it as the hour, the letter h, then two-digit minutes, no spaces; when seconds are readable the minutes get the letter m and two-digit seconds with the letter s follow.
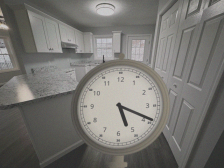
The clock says 5h19
